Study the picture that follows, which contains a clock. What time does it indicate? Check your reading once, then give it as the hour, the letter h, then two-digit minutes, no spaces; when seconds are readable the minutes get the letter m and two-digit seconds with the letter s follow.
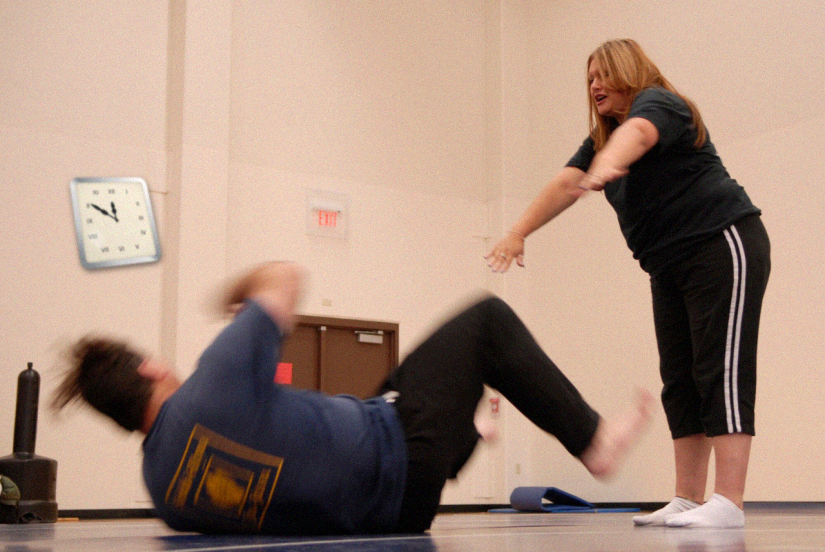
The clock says 11h51
